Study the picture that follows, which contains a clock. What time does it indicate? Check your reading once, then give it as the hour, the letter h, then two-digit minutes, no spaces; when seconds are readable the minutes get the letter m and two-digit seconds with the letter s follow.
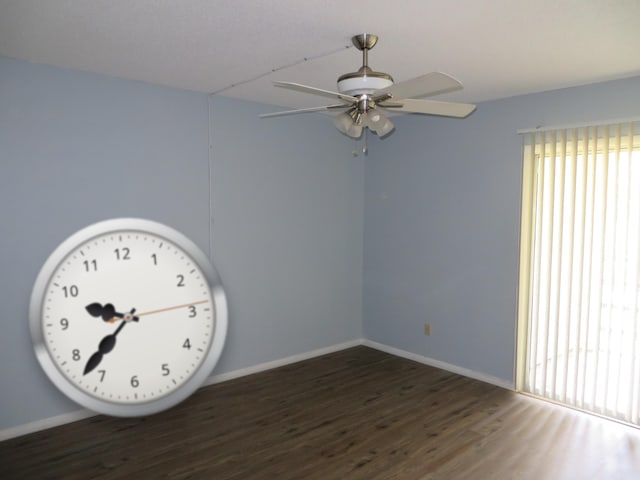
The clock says 9h37m14s
